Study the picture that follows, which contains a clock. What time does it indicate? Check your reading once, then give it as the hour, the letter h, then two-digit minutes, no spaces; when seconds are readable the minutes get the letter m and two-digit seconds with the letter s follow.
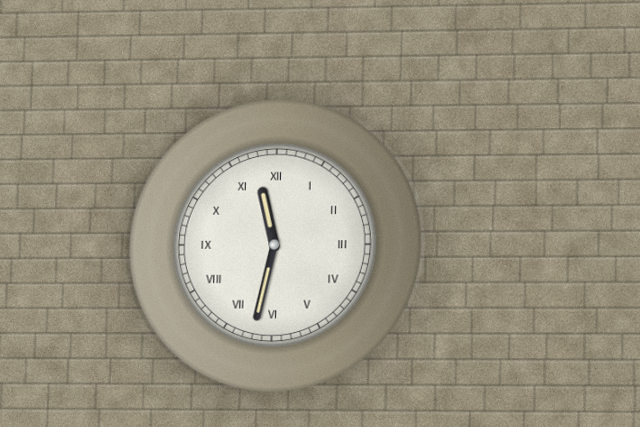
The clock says 11h32
